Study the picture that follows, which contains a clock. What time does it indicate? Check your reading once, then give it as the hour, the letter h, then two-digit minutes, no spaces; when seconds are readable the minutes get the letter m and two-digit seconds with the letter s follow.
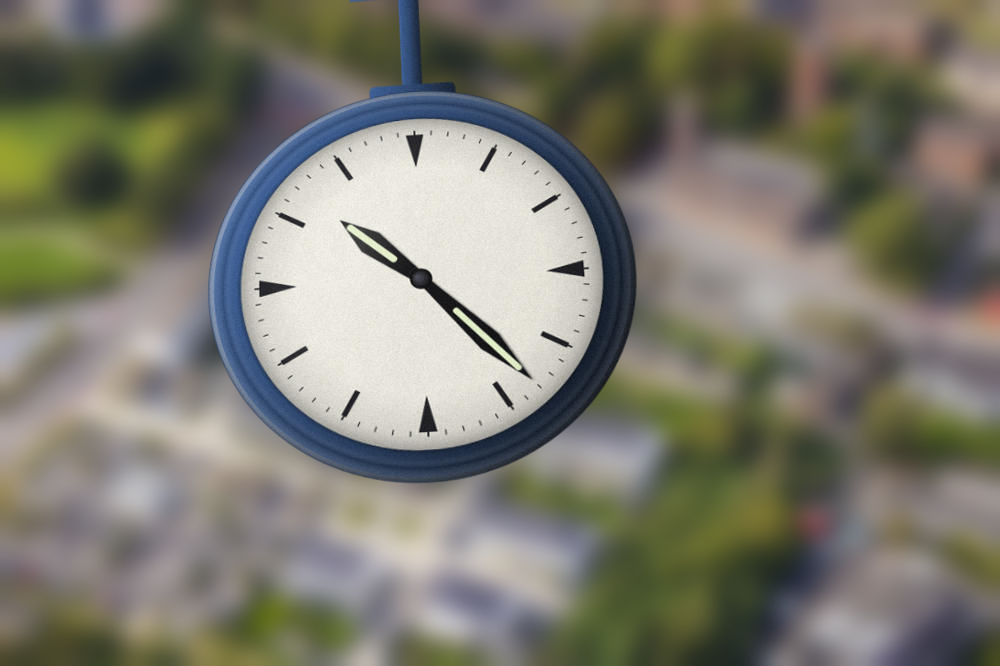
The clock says 10h23
